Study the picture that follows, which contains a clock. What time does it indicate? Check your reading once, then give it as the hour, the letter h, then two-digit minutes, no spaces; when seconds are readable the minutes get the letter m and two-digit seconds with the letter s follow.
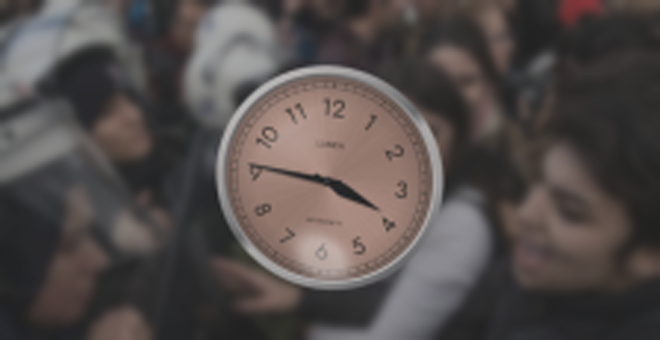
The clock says 3h46
